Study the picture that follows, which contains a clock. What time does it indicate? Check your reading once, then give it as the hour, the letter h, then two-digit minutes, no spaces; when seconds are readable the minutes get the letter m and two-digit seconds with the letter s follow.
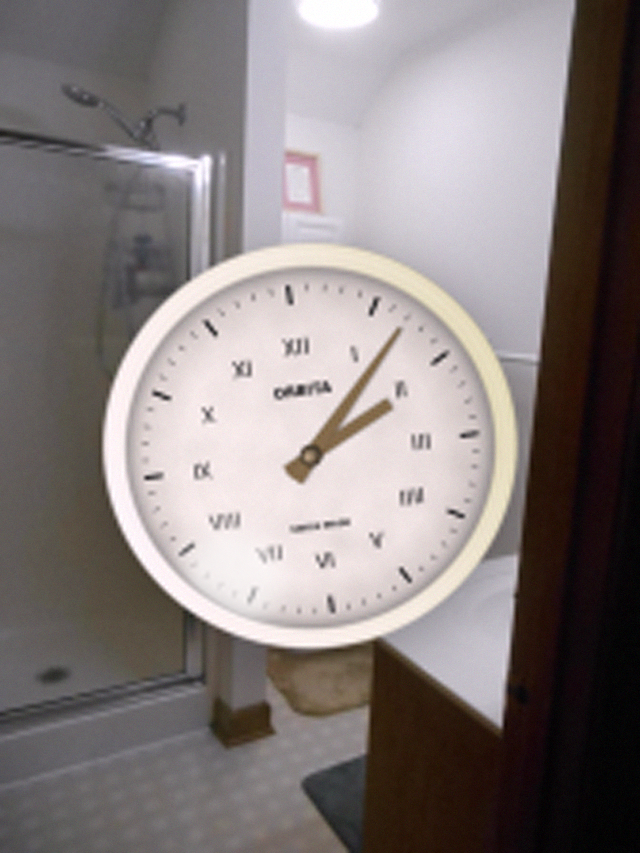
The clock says 2h07
